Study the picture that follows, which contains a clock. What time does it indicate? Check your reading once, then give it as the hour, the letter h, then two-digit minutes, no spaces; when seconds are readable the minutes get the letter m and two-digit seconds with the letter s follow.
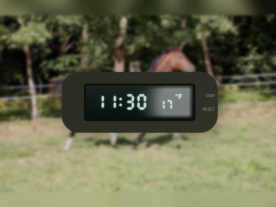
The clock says 11h30
